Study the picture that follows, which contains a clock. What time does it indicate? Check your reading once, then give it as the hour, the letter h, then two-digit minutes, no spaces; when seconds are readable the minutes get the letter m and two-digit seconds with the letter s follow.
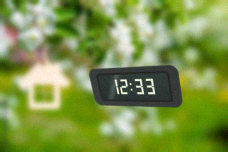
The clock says 12h33
